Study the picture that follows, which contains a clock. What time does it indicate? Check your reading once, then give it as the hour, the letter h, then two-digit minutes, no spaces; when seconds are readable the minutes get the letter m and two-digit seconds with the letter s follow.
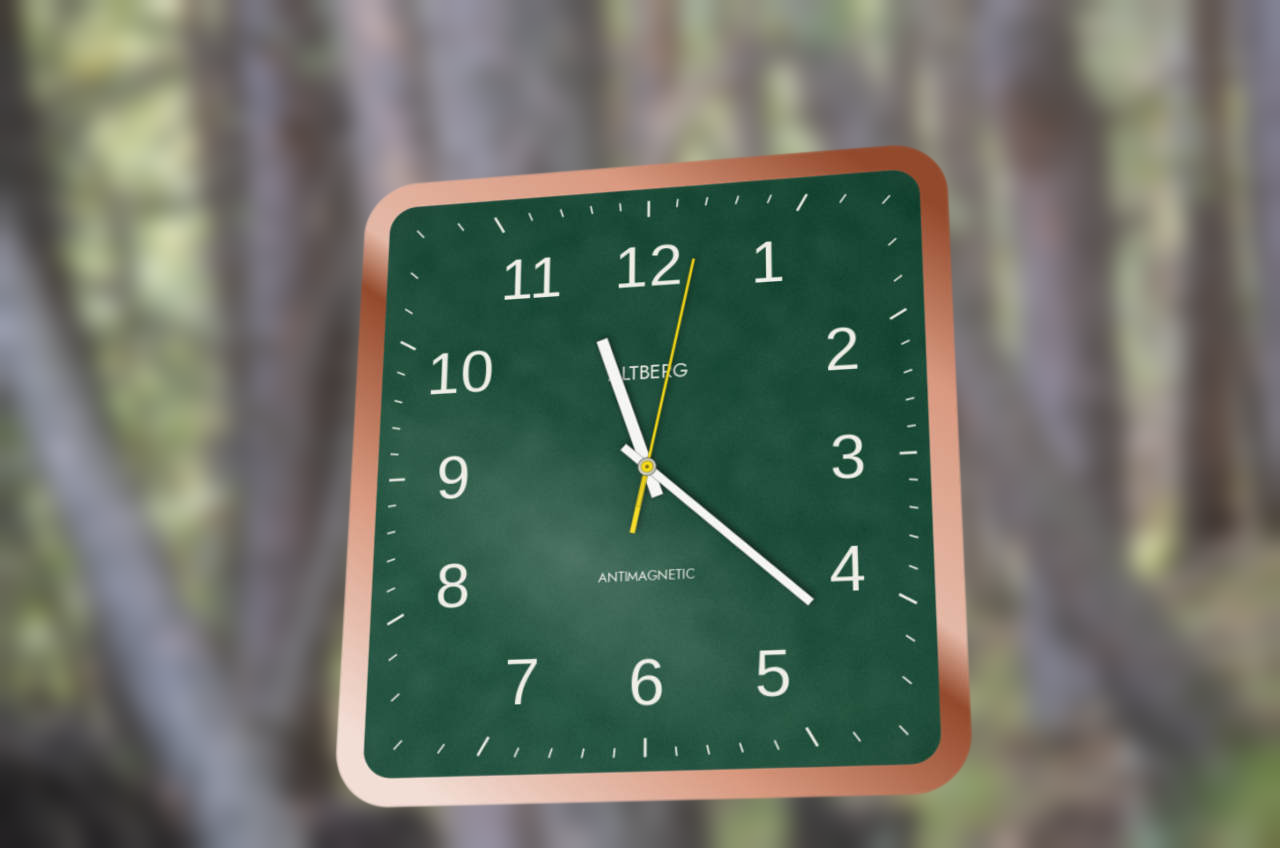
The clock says 11h22m02s
